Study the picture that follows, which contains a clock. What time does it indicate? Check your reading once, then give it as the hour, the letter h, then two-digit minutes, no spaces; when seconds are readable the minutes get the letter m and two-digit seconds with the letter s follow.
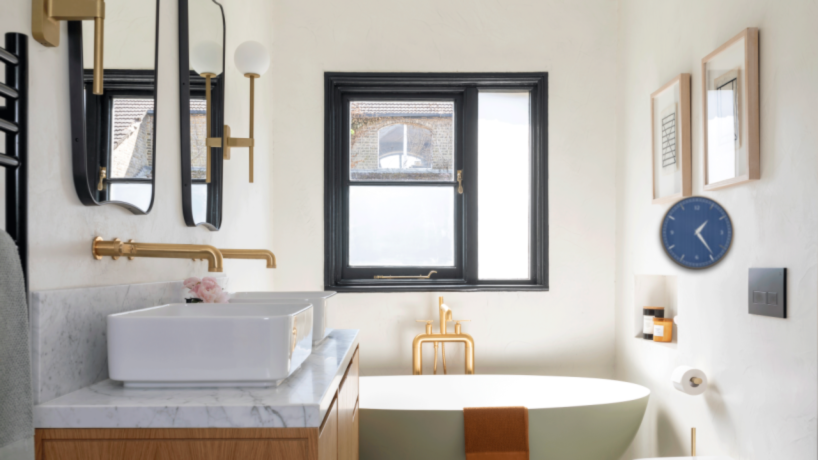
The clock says 1h24
